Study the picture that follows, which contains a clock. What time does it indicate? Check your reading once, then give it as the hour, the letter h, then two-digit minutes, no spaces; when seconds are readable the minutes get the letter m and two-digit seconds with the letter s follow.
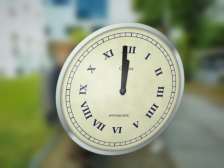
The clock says 11h59
